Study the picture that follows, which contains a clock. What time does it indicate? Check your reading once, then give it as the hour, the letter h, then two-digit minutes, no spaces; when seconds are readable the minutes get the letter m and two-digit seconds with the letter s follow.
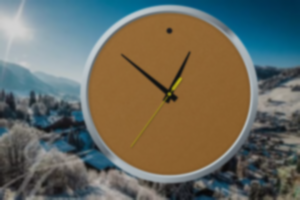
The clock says 12h51m36s
